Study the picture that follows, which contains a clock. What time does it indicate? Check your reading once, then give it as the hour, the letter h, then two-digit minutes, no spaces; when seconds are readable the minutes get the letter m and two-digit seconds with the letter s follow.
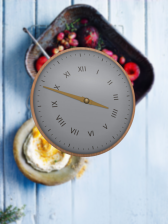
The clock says 3h49
